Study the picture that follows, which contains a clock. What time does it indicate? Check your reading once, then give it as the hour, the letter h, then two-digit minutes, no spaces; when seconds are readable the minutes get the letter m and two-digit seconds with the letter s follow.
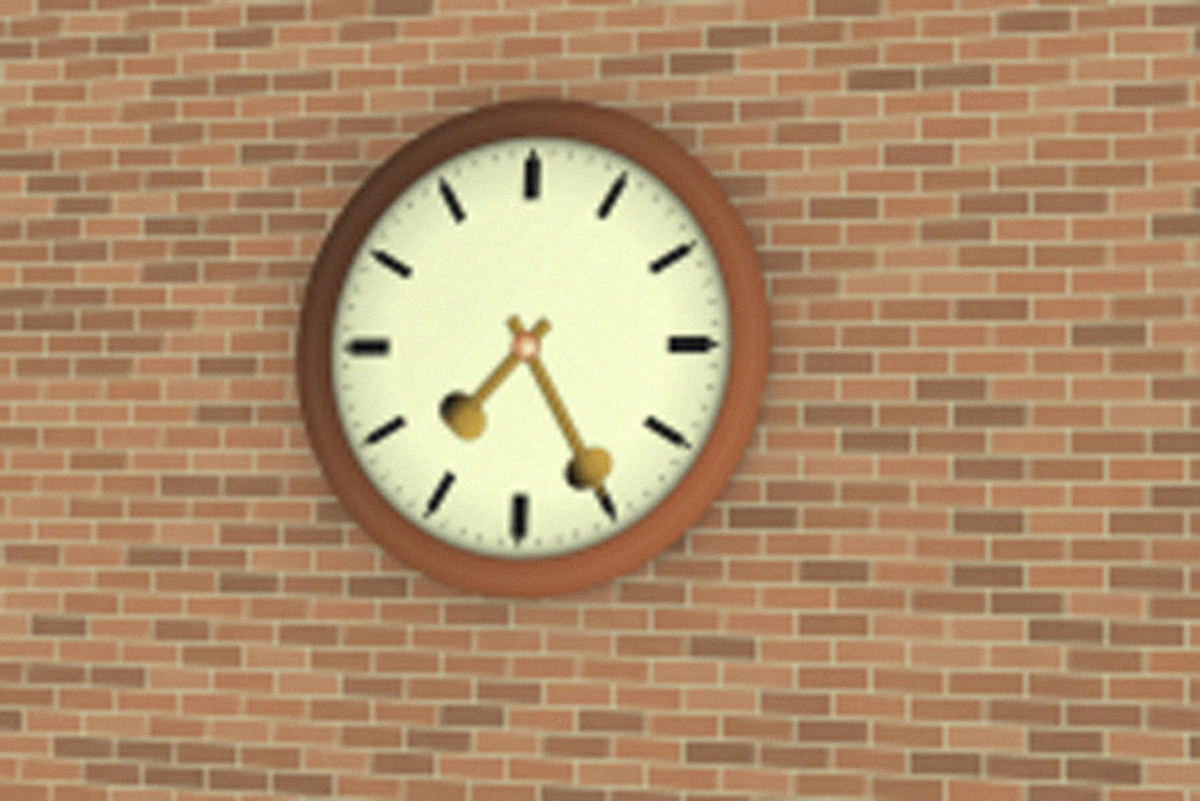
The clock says 7h25
